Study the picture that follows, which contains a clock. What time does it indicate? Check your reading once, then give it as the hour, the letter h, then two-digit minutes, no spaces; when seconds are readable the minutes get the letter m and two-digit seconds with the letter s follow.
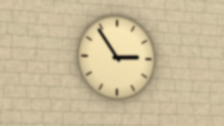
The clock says 2h54
